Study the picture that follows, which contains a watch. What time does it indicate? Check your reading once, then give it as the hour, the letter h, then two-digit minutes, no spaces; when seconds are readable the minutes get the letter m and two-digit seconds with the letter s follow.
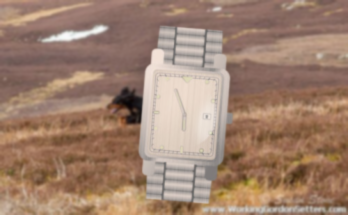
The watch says 5h56
